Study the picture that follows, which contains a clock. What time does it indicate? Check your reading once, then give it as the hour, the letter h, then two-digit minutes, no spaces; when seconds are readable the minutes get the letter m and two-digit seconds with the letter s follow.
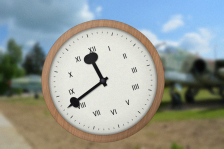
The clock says 11h42
